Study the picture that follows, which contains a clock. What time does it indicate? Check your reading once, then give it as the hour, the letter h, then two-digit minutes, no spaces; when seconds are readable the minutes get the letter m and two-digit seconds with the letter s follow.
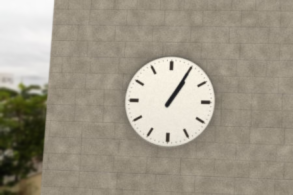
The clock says 1h05
